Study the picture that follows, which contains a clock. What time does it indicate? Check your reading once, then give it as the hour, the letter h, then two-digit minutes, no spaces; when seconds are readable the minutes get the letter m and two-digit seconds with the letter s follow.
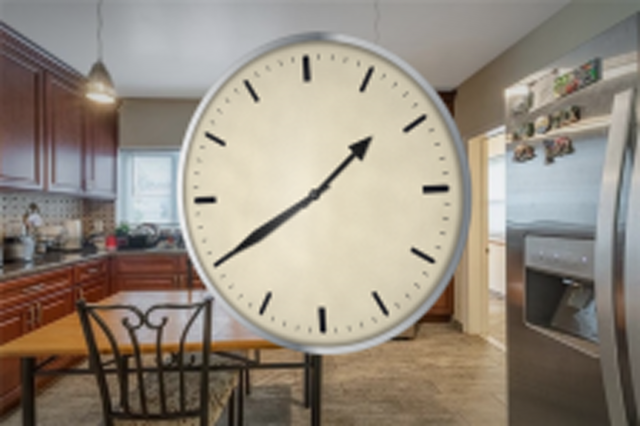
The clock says 1h40
